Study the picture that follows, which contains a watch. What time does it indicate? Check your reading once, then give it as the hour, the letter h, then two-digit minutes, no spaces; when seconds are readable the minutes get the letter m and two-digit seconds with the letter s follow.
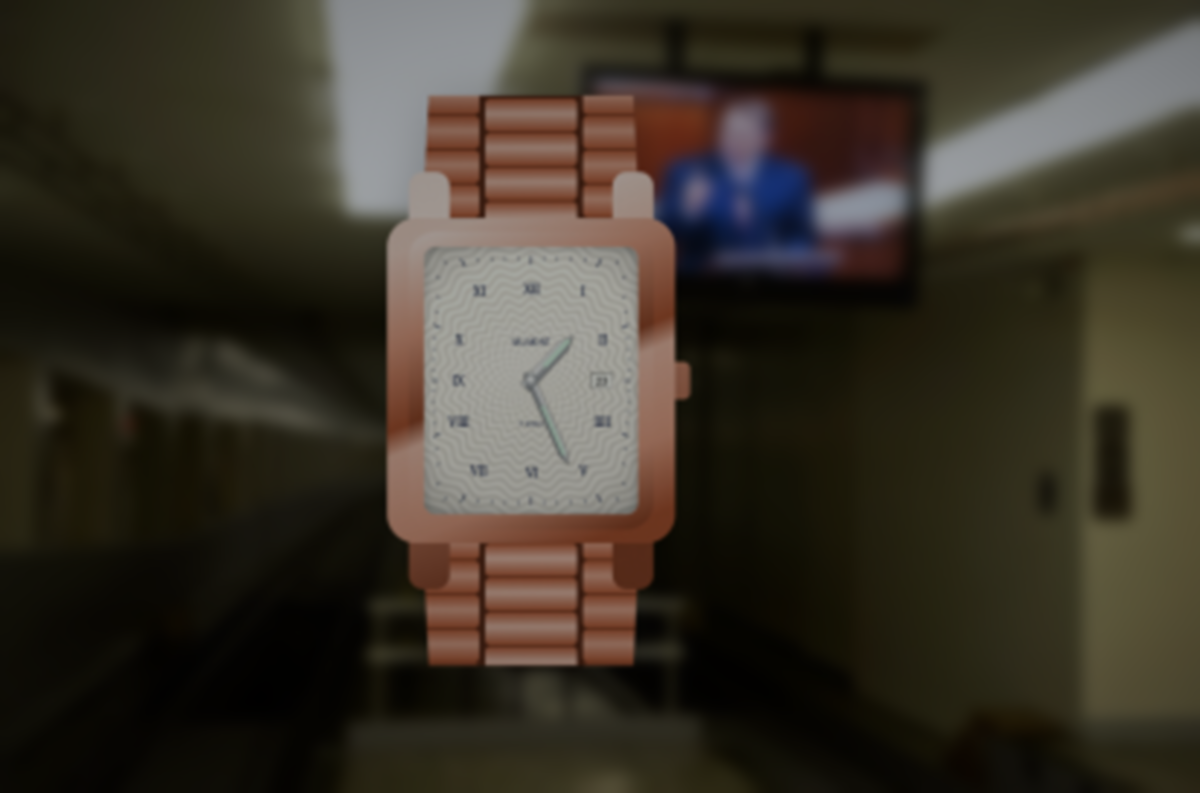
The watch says 1h26
